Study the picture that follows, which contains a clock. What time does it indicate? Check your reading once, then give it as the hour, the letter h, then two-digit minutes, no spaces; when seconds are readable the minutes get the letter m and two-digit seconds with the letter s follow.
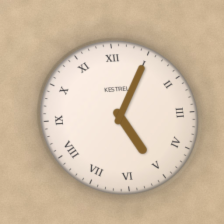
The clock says 5h05
